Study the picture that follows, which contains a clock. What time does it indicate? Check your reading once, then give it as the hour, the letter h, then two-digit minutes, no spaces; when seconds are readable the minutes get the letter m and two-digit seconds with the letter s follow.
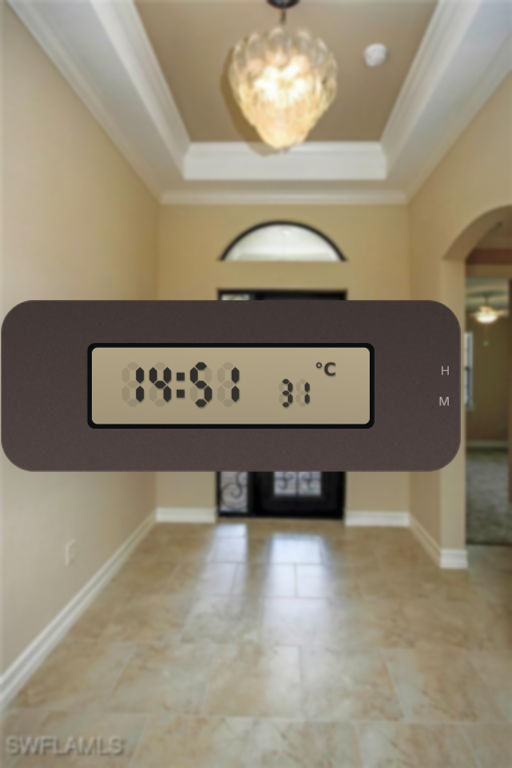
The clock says 14h51
